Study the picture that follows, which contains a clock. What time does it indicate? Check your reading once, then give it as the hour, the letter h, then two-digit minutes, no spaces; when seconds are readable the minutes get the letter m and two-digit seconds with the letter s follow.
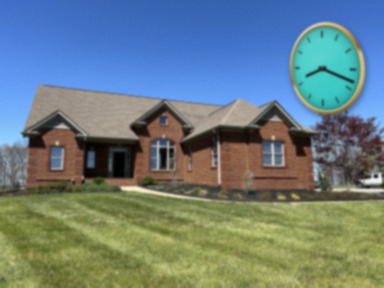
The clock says 8h18
